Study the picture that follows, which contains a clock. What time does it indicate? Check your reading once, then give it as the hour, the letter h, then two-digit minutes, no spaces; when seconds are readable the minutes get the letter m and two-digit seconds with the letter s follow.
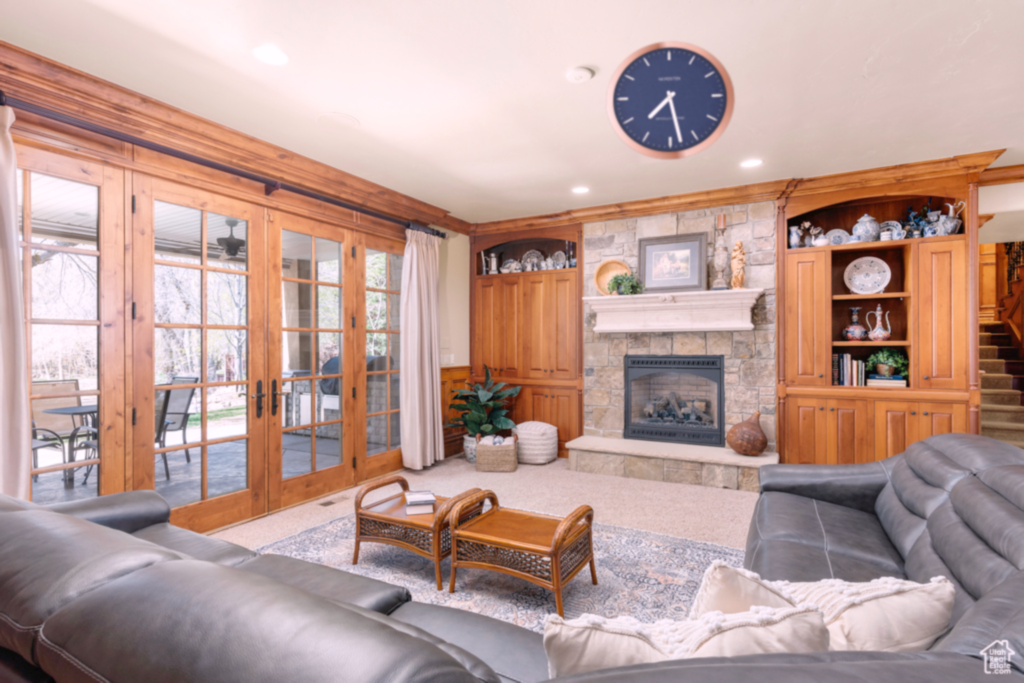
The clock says 7h28
